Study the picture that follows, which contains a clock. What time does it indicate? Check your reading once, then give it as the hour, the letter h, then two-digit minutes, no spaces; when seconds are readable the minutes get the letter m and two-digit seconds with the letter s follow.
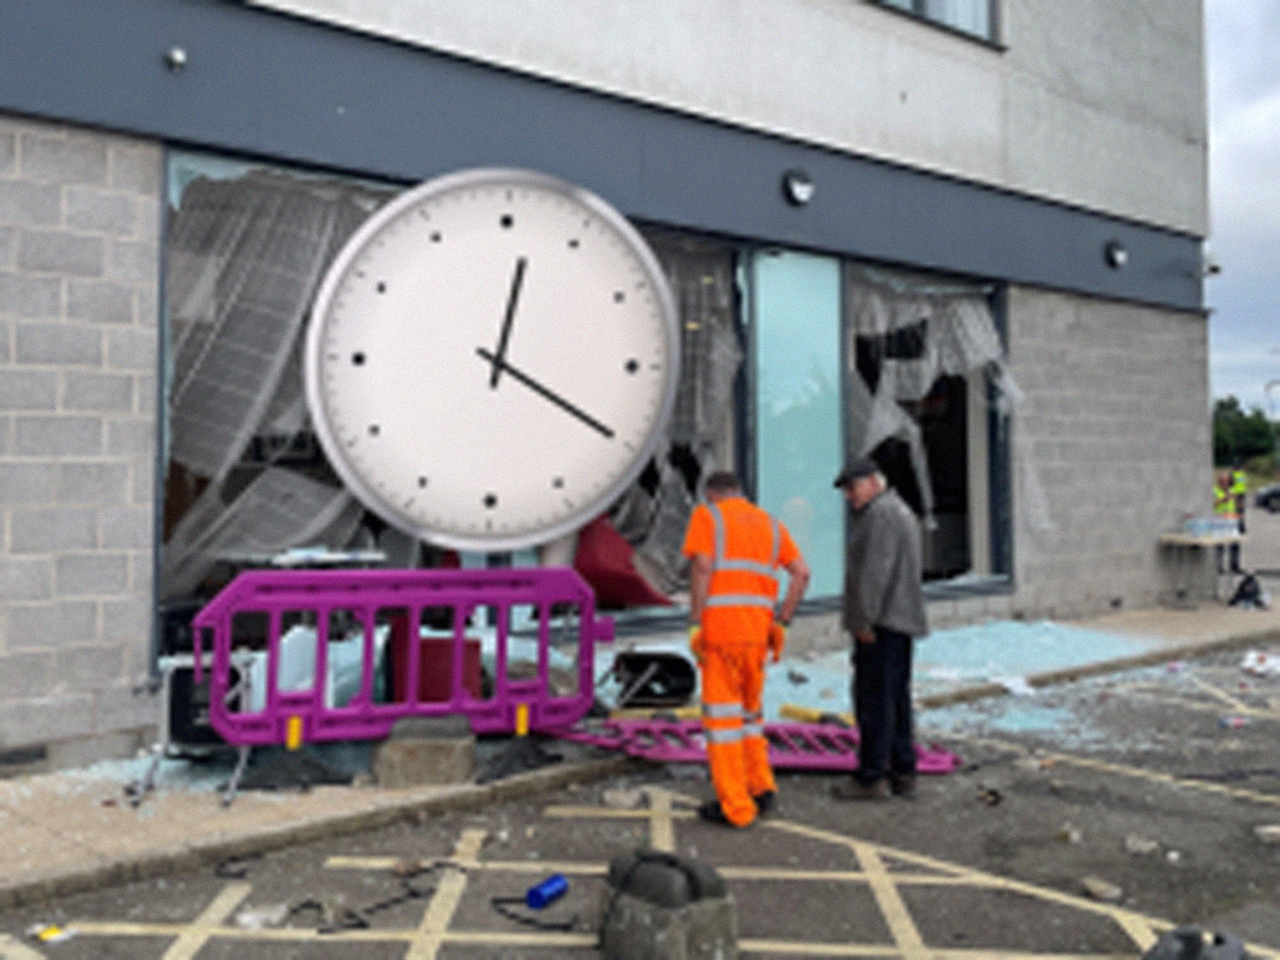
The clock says 12h20
